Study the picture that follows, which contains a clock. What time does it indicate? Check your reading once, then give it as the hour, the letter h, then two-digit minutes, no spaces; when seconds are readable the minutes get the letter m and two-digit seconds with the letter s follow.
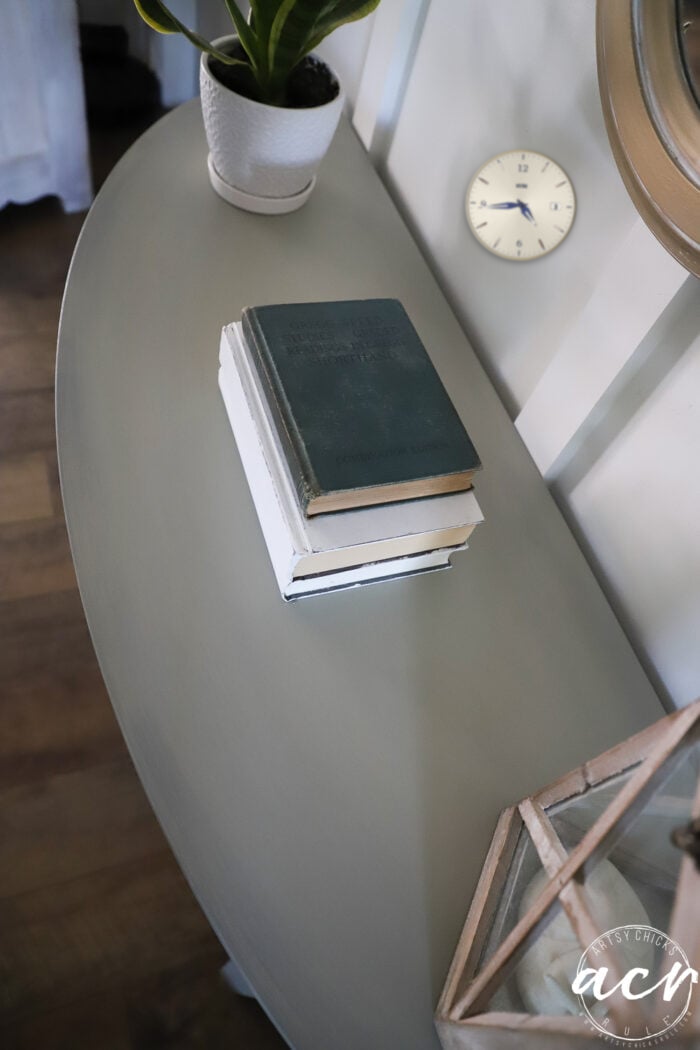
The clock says 4h44
